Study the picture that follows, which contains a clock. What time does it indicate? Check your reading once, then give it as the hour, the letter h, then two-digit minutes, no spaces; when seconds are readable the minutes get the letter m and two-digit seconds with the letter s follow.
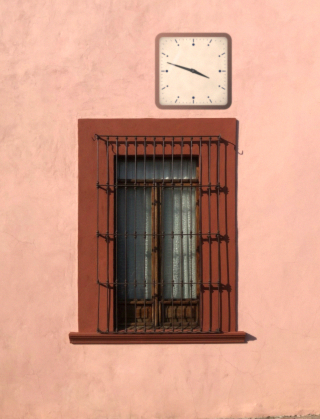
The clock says 3h48
